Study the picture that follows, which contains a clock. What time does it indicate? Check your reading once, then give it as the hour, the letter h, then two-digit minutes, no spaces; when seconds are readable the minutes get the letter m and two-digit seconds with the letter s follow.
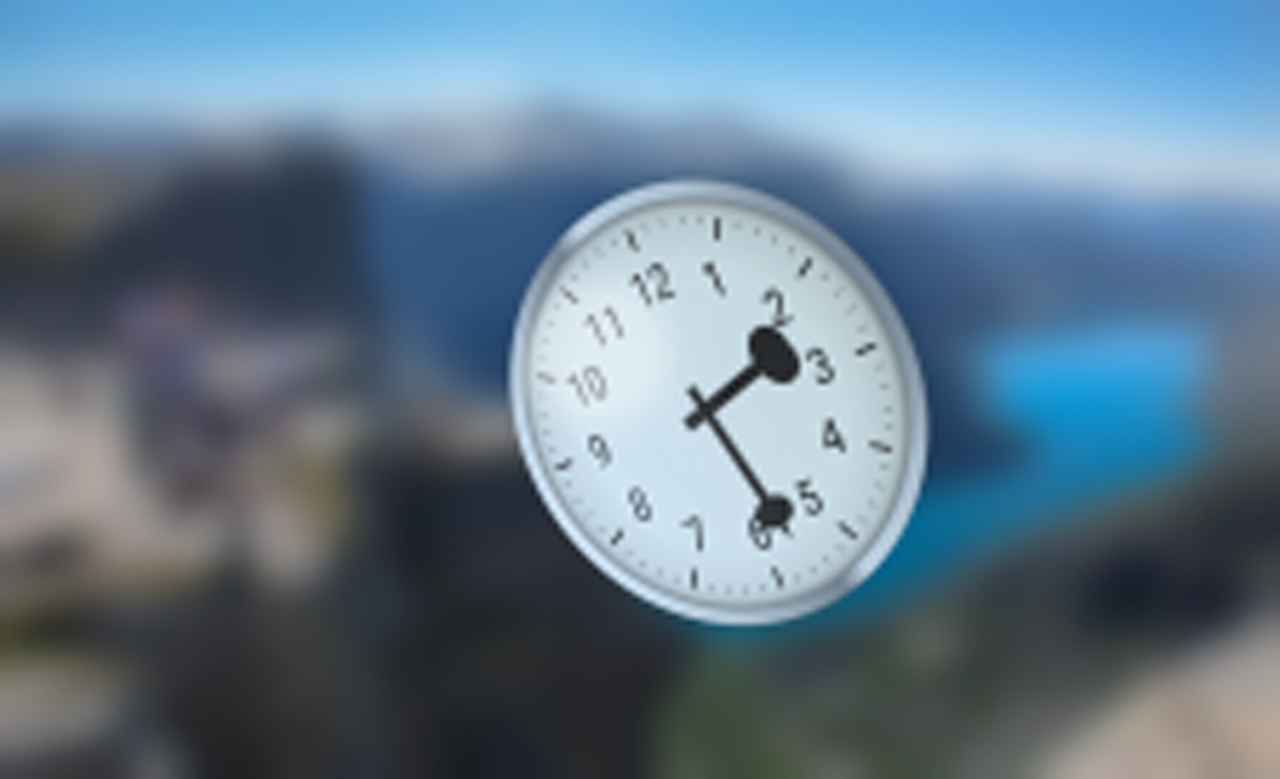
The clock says 2h28
